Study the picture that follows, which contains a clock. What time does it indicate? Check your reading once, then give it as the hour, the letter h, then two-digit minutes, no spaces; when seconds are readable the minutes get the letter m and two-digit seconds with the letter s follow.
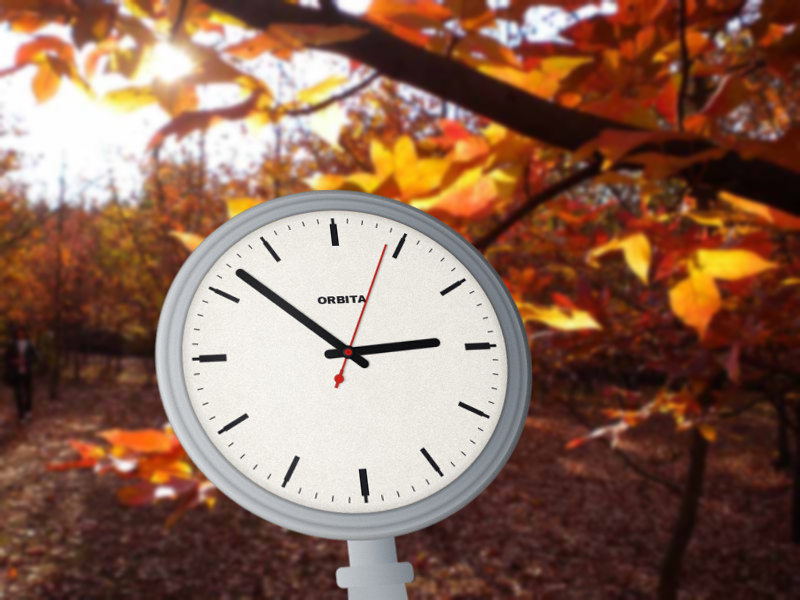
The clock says 2h52m04s
